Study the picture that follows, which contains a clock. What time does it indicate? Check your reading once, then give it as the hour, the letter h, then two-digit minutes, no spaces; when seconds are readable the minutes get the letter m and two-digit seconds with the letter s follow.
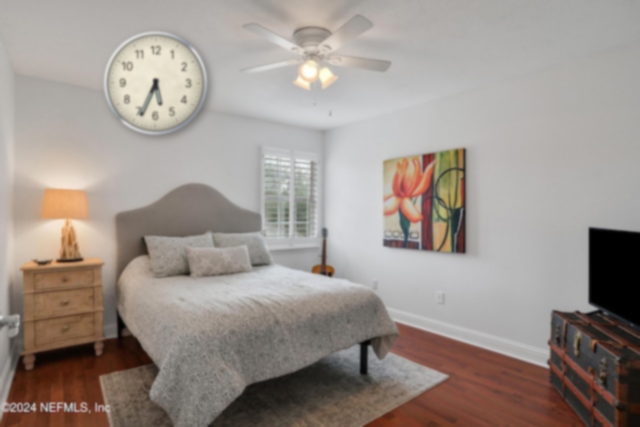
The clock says 5h34
